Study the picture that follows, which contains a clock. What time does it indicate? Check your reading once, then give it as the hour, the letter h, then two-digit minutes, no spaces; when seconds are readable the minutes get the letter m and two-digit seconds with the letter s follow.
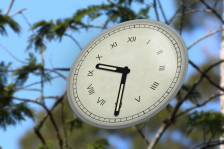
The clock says 9h30
